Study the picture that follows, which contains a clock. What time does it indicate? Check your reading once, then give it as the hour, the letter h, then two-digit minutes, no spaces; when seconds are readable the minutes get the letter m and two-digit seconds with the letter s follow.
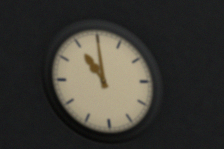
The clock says 11h00
